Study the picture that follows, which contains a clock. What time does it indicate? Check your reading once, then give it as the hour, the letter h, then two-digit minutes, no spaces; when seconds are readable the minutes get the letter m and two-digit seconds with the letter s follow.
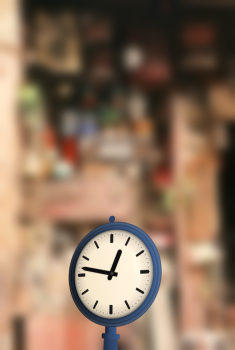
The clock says 12h47
